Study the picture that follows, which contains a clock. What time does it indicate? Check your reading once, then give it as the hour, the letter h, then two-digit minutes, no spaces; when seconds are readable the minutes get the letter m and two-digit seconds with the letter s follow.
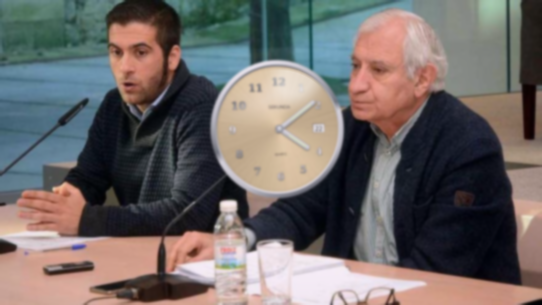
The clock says 4h09
